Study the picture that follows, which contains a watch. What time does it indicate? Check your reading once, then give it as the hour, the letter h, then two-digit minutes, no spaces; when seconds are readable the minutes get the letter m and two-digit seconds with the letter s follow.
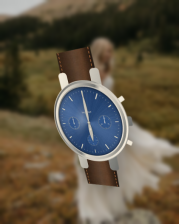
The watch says 6h00
